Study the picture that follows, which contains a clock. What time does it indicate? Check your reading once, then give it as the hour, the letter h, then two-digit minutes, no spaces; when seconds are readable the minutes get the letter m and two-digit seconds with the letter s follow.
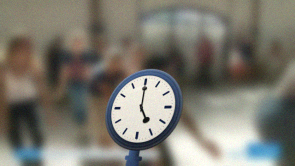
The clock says 5h00
